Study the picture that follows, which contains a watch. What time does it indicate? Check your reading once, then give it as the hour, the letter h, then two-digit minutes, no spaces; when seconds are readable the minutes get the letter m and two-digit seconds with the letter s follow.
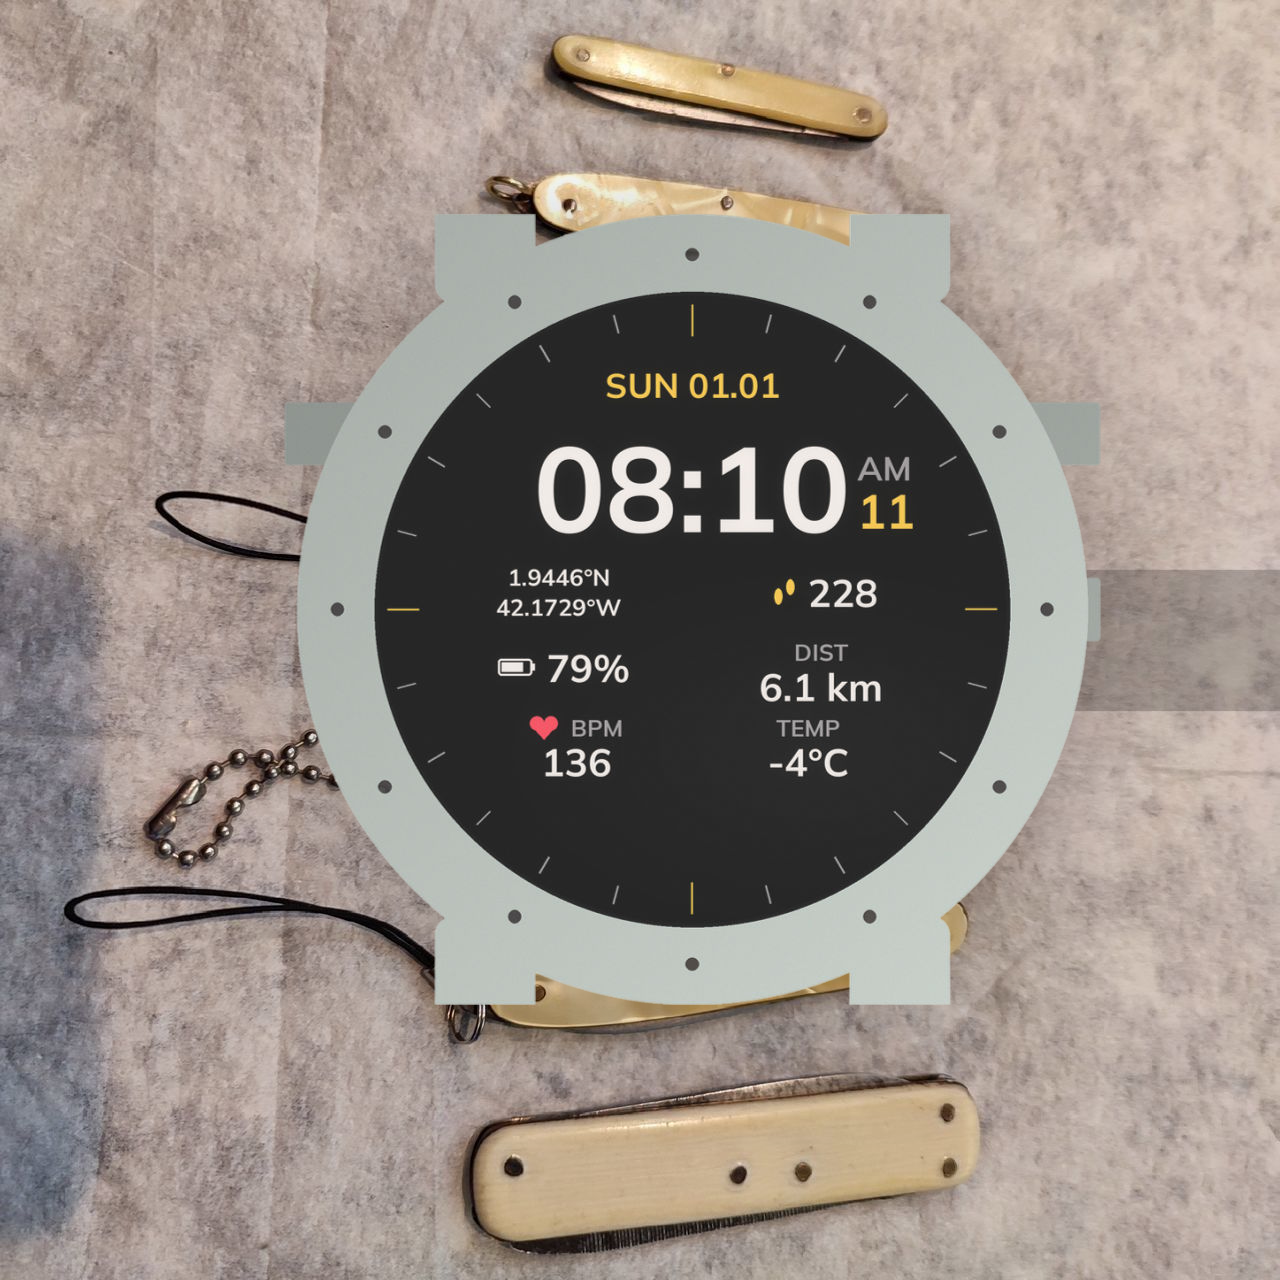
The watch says 8h10m11s
